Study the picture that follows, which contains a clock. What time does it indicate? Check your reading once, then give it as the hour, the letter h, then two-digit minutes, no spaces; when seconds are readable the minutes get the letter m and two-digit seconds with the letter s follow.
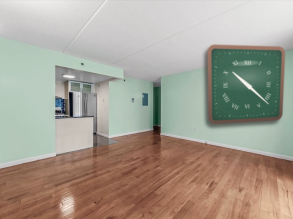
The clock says 10h22
